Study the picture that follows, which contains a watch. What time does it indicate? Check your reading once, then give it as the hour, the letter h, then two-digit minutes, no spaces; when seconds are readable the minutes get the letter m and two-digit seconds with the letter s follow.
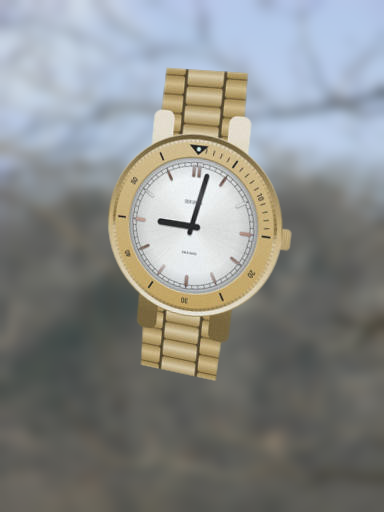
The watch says 9h02
